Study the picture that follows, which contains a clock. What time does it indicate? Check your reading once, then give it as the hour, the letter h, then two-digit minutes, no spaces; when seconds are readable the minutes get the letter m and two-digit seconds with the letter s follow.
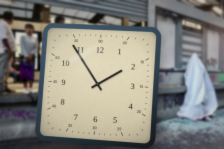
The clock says 1h54
